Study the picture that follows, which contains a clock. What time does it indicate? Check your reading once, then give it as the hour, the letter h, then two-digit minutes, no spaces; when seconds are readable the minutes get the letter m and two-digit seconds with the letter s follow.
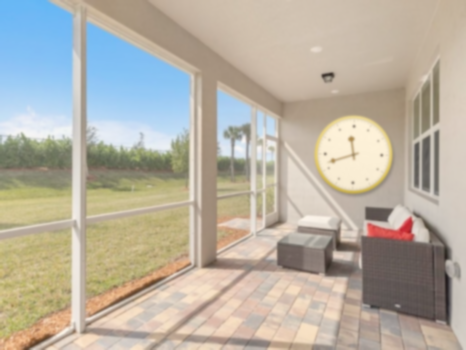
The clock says 11h42
